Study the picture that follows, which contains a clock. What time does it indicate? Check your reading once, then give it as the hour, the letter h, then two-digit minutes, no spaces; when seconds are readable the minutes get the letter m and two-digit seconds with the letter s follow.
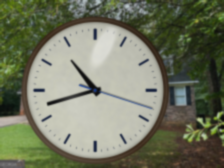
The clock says 10h42m18s
